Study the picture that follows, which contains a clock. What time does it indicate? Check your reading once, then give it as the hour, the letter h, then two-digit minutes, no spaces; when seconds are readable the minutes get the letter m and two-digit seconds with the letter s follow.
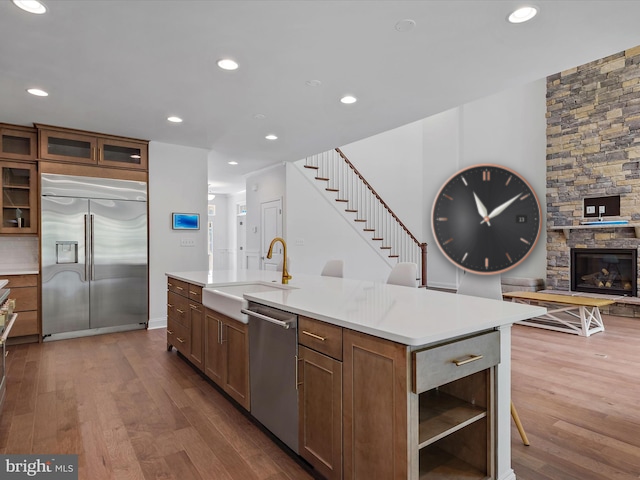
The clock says 11h09
